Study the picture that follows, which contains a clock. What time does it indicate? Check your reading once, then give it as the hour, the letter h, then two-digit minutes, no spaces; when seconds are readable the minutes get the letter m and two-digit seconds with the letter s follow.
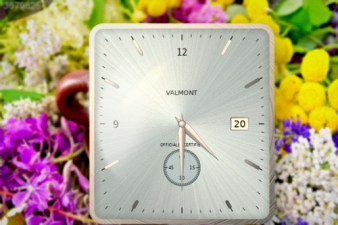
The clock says 4h30
